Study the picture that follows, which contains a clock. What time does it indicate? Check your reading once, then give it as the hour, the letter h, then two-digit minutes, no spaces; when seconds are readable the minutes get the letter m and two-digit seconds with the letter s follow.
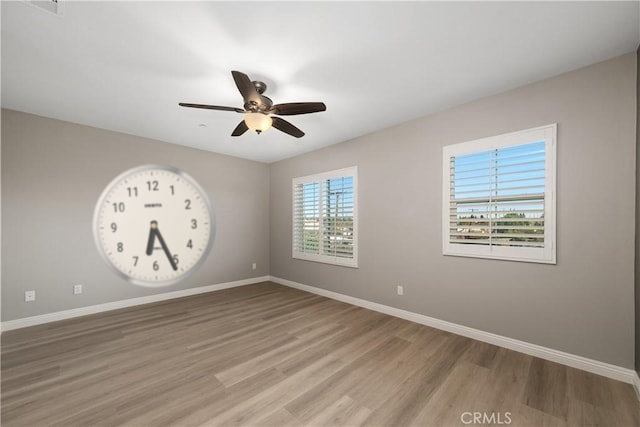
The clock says 6h26
